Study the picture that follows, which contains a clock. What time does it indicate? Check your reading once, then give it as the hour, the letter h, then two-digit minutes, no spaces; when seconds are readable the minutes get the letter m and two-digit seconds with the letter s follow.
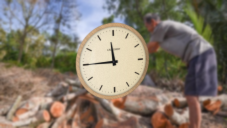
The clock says 11h45
